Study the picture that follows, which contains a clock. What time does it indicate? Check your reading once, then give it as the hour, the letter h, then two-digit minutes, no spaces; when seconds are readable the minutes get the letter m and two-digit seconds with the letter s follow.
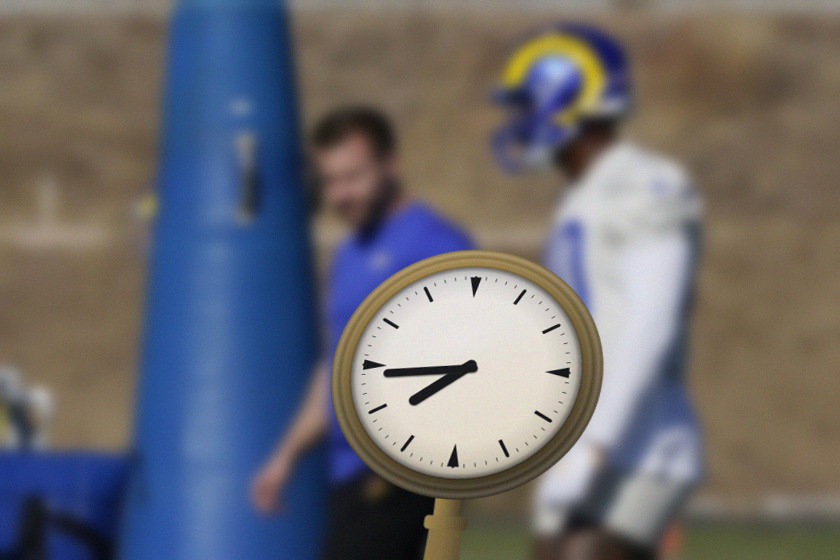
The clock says 7h44
